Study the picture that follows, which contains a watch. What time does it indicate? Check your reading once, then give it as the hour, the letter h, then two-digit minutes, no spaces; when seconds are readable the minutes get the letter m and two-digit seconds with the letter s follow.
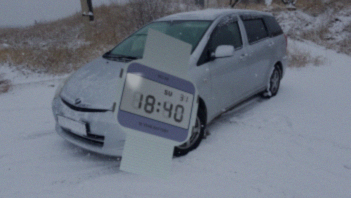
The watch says 18h40
